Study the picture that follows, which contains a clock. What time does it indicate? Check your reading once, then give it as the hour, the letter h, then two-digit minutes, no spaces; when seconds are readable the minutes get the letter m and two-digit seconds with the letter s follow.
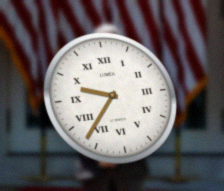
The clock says 9h37
